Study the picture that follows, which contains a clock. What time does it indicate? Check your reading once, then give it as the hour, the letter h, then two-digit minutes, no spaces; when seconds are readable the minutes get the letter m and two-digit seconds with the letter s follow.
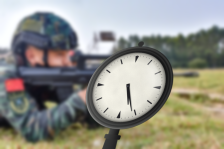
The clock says 5h26
